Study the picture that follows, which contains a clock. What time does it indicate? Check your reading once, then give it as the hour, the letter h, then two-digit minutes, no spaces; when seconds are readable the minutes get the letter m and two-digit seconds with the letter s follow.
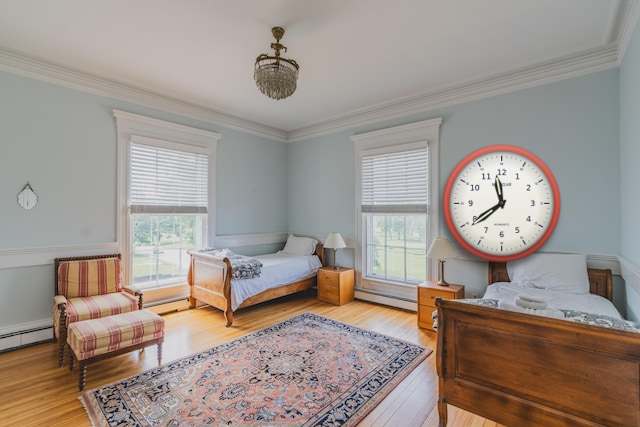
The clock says 11h39
